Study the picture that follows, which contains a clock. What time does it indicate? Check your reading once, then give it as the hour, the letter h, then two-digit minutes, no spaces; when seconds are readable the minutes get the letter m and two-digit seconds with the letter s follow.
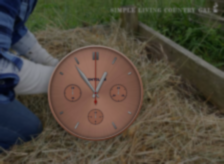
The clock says 12h54
